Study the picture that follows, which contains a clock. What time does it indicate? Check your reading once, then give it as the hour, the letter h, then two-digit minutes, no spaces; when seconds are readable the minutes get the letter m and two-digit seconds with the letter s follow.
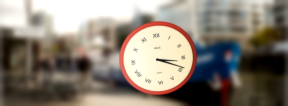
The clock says 3h19
